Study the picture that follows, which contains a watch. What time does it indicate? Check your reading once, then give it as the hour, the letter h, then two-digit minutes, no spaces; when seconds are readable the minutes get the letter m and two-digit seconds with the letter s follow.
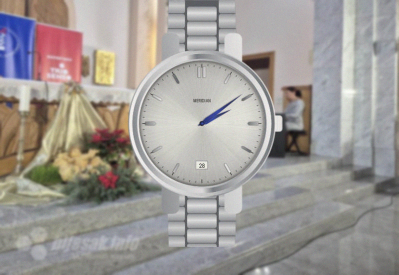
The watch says 2h09
